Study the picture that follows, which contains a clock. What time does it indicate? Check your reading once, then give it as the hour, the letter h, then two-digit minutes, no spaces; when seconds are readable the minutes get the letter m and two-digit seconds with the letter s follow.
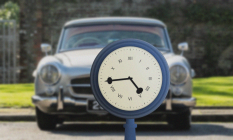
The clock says 4h44
